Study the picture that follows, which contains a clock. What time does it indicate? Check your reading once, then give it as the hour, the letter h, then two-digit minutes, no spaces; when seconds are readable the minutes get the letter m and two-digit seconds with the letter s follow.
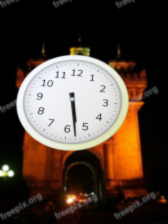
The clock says 5h28
